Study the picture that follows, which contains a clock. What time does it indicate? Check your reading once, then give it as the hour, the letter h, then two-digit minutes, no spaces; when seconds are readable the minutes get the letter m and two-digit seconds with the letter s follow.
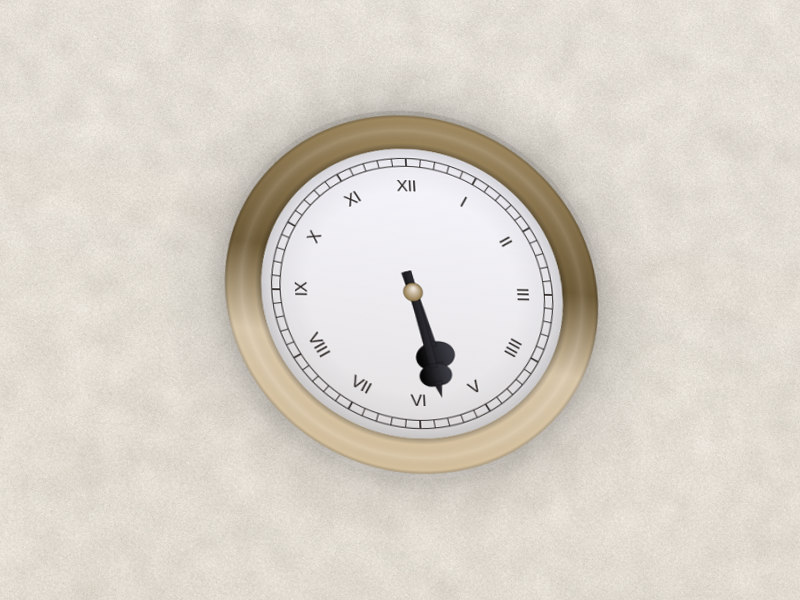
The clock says 5h28
